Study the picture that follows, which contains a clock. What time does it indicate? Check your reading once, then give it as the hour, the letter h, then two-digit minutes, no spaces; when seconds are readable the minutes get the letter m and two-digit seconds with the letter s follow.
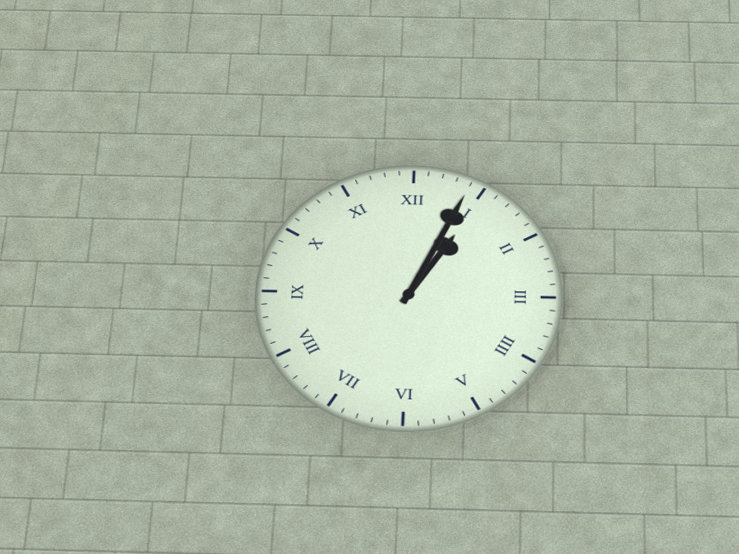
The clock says 1h04
